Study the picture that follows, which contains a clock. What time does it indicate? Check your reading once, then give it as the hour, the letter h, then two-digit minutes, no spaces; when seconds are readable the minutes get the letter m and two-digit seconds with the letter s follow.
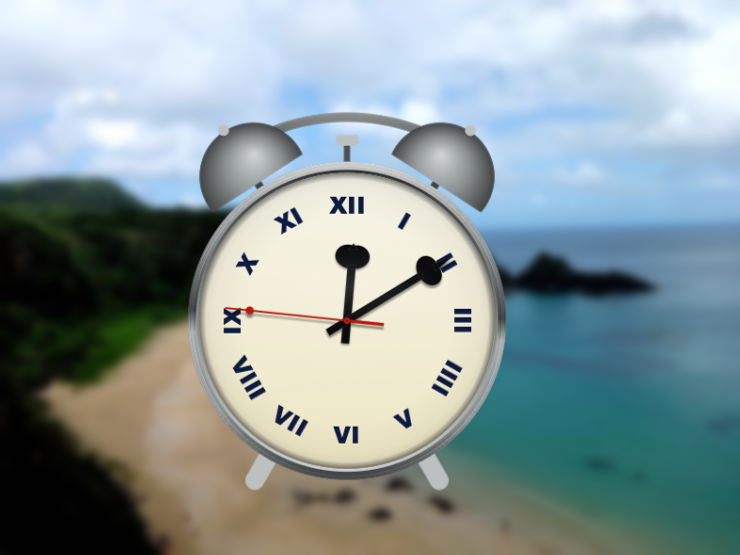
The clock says 12h09m46s
